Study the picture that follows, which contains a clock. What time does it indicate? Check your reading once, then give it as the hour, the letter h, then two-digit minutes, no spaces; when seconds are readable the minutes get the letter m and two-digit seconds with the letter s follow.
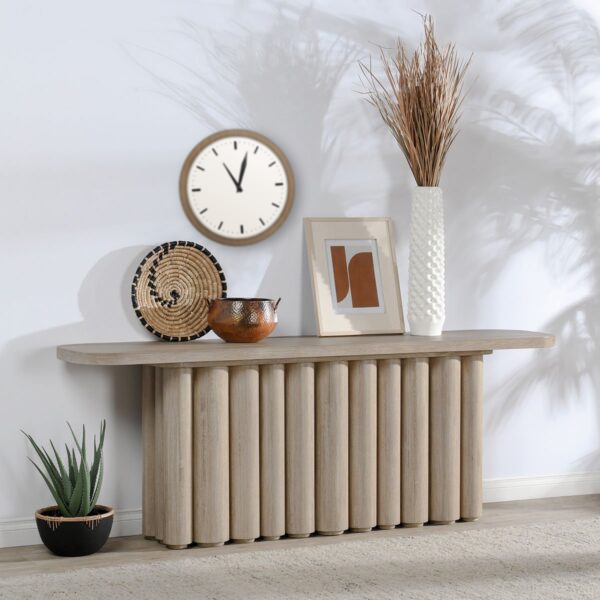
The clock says 11h03
